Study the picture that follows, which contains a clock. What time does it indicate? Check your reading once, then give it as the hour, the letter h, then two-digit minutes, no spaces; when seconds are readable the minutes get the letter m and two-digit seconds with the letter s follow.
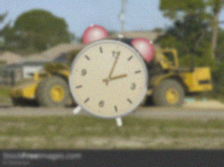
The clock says 2h01
